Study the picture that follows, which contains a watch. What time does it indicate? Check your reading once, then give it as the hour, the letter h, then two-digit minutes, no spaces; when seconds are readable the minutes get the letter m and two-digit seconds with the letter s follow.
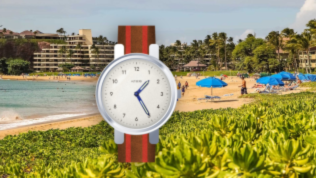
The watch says 1h25
